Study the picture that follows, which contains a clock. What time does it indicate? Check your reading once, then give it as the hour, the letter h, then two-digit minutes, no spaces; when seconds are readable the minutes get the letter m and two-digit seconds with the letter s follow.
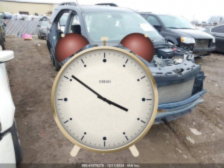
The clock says 3h51
